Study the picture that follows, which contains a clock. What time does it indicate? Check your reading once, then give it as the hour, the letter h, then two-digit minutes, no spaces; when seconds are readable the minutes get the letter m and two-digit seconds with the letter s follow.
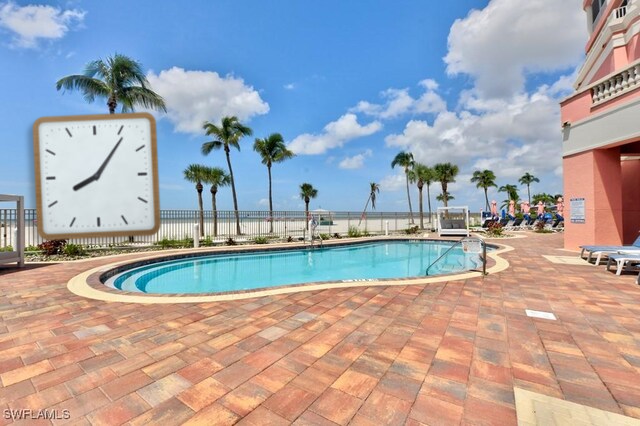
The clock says 8h06
